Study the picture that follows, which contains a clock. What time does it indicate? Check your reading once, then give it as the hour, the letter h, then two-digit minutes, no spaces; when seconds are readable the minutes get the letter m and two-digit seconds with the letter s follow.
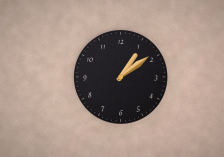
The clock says 1h09
